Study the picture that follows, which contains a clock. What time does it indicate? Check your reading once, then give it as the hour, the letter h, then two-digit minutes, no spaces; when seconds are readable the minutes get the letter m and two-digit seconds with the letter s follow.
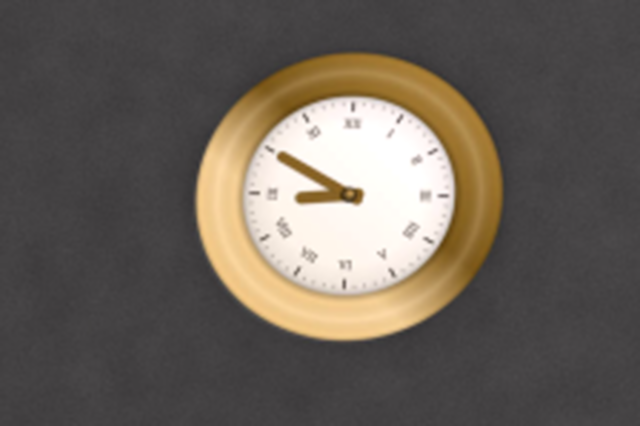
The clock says 8h50
